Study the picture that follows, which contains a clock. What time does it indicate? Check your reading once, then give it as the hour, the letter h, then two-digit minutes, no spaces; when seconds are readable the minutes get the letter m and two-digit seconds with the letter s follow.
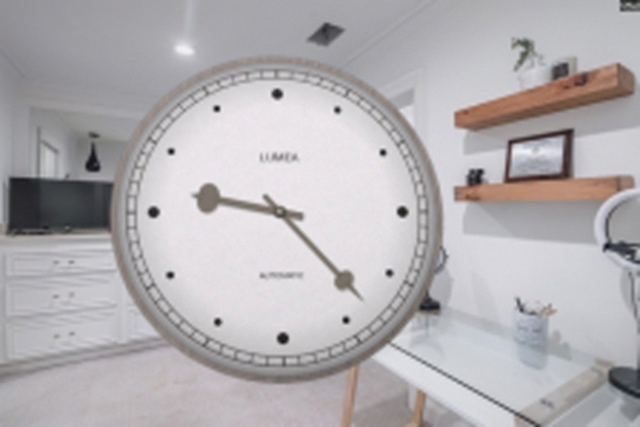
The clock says 9h23
